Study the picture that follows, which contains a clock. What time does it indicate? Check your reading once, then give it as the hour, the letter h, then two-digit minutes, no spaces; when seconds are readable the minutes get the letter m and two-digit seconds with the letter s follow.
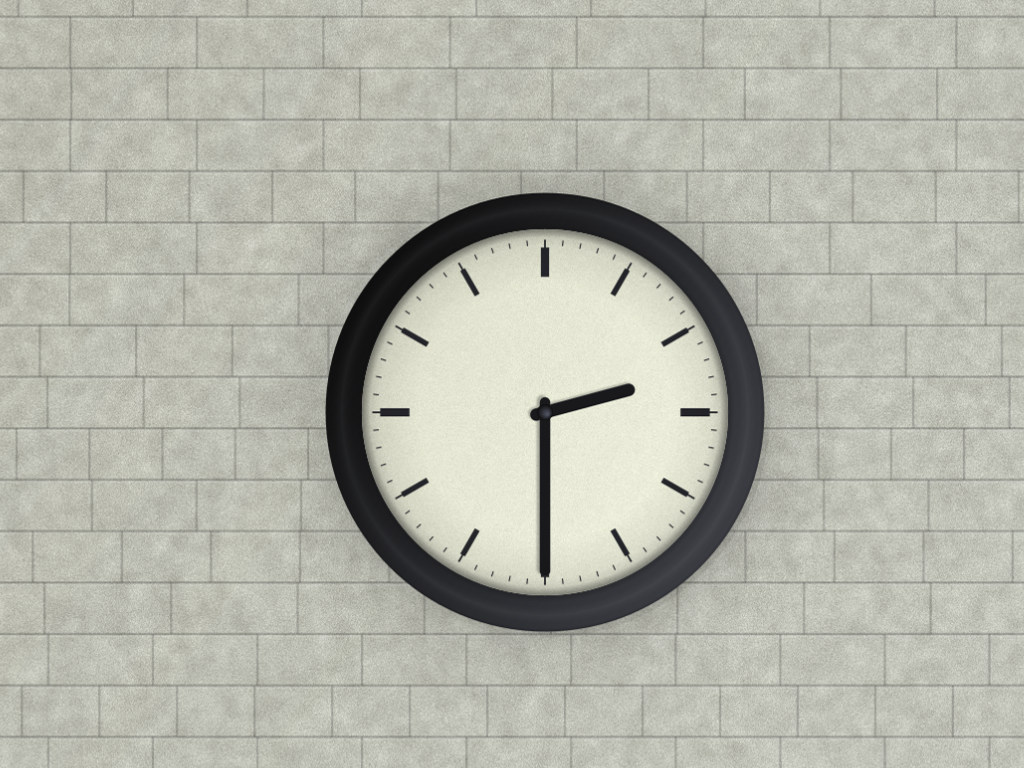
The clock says 2h30
